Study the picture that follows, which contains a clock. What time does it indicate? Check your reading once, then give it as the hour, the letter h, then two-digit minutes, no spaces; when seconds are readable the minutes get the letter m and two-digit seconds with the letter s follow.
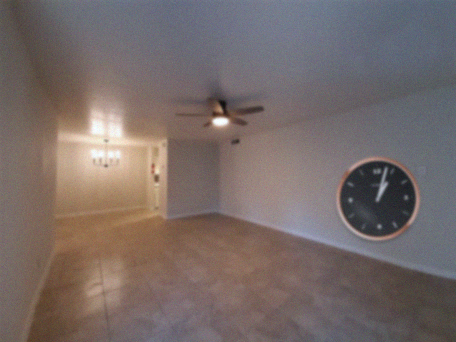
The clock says 1h03
